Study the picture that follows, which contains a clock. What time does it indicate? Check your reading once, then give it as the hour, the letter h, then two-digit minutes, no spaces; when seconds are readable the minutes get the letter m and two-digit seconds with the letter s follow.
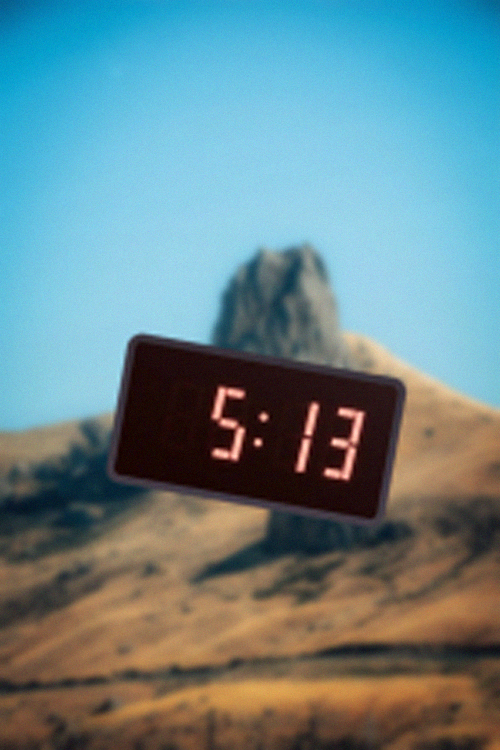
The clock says 5h13
